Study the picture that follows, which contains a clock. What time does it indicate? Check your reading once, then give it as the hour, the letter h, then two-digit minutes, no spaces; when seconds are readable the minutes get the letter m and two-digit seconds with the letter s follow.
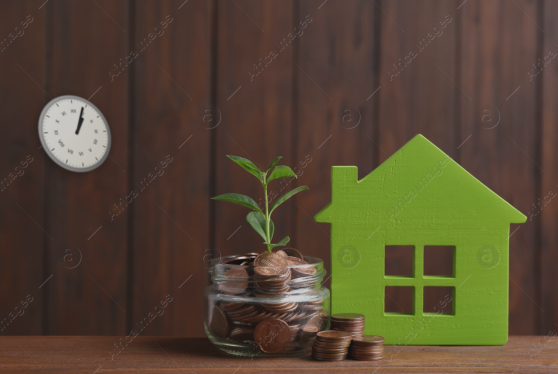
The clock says 1h04
